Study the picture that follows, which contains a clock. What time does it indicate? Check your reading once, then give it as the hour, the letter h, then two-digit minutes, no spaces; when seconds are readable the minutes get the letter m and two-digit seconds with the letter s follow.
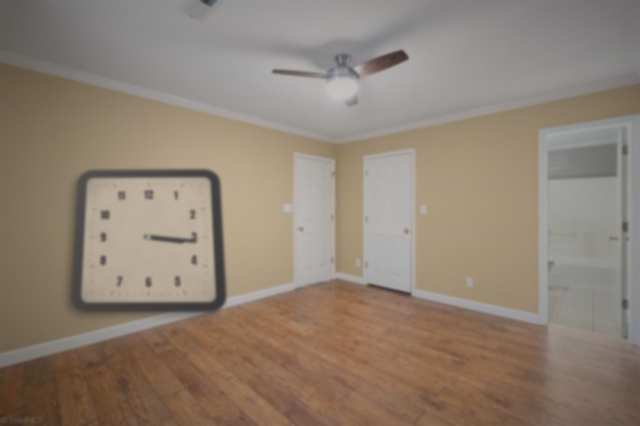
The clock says 3h16
